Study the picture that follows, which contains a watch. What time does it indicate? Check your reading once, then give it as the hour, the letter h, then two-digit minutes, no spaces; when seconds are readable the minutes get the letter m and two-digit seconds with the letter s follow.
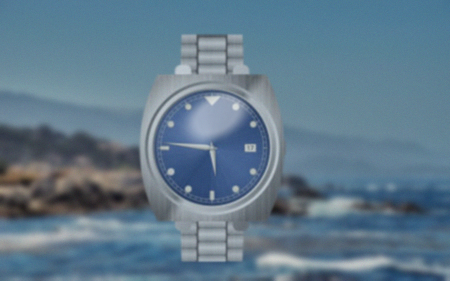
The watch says 5h46
